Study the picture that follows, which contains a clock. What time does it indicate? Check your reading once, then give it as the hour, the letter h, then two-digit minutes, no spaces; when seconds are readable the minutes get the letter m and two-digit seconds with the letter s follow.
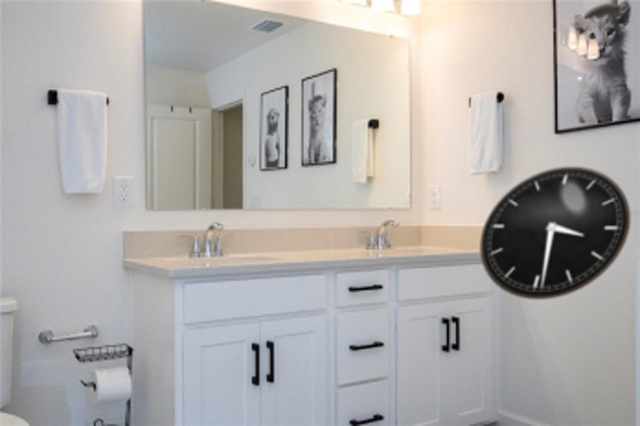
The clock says 3h29
